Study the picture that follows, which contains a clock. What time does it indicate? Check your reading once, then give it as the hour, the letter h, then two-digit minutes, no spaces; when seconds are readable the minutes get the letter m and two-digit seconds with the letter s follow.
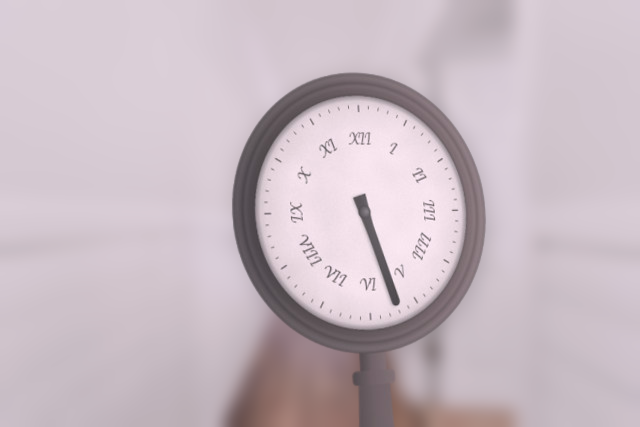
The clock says 5h27
